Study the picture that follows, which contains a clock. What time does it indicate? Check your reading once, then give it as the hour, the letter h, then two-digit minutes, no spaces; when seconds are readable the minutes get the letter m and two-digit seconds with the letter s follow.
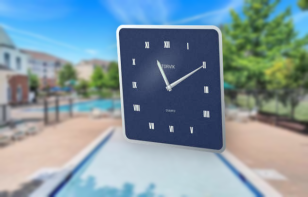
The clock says 11h10
